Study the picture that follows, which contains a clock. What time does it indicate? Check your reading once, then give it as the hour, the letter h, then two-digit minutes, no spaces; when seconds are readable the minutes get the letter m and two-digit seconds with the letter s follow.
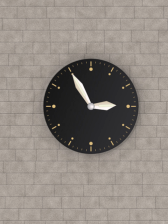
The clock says 2h55
